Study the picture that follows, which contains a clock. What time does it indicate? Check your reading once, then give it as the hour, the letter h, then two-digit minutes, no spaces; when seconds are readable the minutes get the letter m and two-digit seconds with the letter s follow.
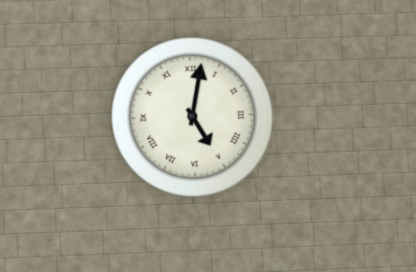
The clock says 5h02
